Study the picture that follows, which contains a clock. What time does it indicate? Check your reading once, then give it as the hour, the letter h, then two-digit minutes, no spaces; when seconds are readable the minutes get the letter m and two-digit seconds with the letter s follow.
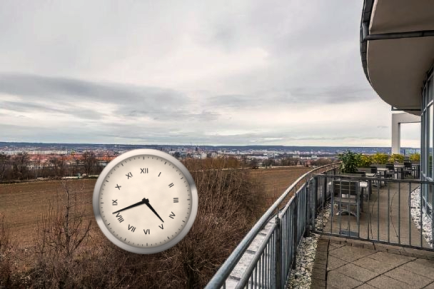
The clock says 4h42
